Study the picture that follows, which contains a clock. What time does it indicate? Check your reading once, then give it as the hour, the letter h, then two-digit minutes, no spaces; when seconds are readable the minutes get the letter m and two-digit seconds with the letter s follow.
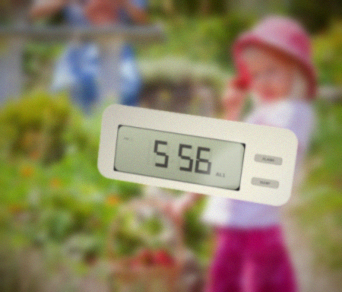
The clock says 5h56
